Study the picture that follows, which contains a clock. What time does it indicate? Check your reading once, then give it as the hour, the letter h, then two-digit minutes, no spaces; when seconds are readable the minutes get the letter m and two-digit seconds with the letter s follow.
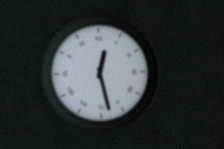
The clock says 12h28
